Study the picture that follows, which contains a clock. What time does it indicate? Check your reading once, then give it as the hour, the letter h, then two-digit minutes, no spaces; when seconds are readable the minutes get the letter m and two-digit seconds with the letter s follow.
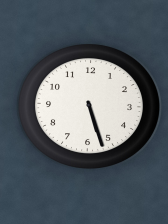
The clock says 5h27
